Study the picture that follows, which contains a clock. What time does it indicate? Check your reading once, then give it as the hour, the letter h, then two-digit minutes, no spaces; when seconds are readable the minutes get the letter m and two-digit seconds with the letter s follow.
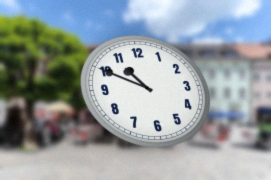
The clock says 10h50
